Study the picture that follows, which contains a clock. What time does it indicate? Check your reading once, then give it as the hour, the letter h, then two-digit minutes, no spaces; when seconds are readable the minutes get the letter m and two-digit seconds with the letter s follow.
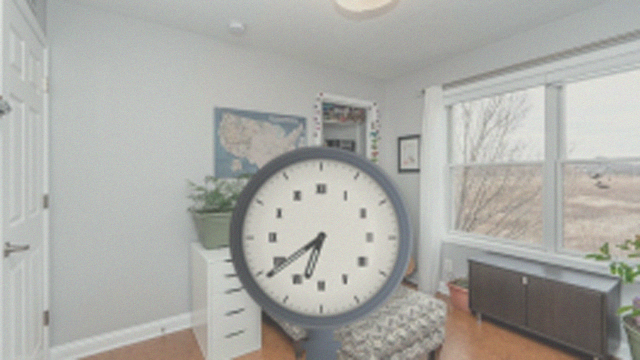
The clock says 6h39
